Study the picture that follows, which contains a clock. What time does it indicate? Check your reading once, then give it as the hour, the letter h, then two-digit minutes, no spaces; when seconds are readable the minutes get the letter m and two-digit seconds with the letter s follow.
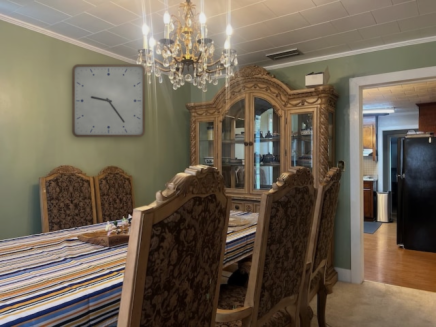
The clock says 9h24
